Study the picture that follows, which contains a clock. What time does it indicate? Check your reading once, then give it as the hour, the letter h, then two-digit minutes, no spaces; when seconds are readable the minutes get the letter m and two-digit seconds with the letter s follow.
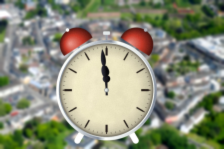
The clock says 11h59
